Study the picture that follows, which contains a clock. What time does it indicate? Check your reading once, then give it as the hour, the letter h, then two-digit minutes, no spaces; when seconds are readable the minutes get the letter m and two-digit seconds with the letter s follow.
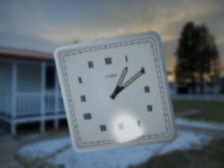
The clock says 1h10
